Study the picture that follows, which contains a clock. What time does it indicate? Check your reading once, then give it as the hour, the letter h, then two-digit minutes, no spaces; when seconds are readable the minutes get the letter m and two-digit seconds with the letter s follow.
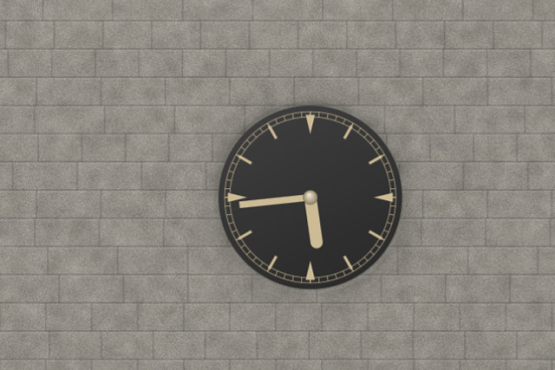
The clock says 5h44
